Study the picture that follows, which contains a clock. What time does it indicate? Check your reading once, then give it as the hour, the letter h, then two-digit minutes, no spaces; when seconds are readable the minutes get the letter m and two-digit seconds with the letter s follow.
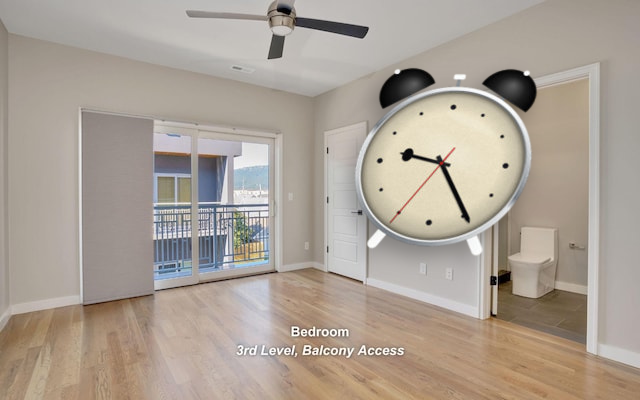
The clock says 9h24m35s
